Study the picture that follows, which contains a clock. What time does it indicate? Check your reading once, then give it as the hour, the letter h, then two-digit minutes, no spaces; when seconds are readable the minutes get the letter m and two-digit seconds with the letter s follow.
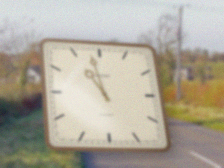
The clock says 10h58
